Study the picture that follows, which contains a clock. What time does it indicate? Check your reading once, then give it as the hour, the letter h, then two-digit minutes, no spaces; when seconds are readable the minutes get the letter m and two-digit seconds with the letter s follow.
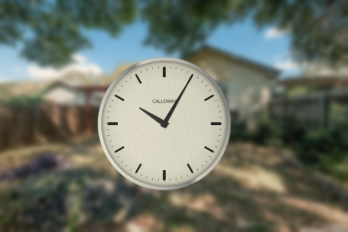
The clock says 10h05
